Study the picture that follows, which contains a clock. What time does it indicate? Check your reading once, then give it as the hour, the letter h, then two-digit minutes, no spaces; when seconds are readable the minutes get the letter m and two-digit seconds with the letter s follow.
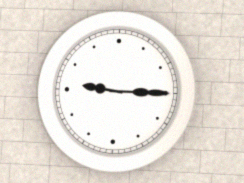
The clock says 9h15
